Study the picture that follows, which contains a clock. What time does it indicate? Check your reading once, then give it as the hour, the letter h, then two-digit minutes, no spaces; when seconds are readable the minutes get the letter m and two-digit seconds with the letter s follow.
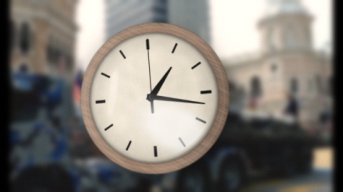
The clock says 1h17m00s
